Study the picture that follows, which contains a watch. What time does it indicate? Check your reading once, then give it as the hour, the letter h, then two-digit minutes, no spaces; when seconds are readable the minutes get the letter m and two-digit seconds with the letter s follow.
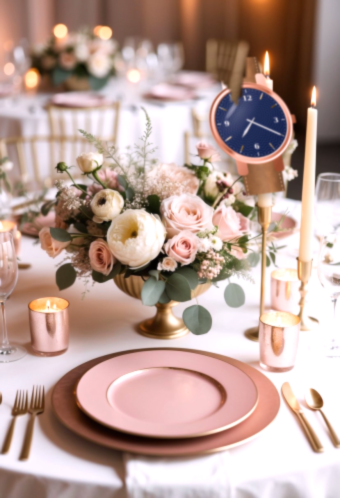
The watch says 7h20
